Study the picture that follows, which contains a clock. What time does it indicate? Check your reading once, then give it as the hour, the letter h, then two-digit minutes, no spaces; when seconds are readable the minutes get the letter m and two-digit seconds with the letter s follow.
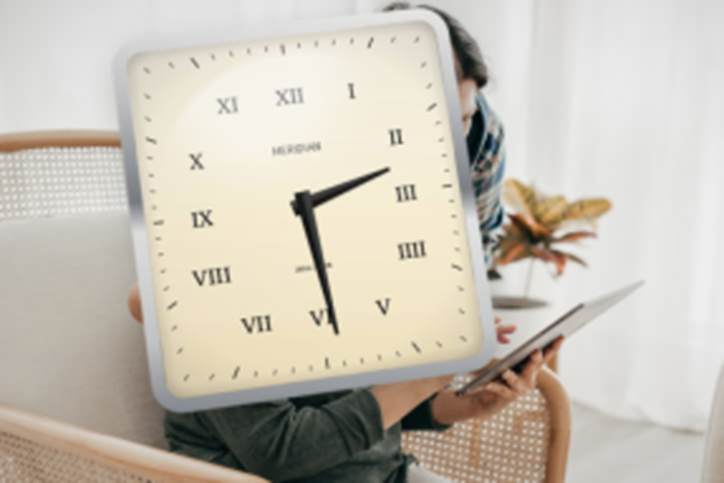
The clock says 2h29
